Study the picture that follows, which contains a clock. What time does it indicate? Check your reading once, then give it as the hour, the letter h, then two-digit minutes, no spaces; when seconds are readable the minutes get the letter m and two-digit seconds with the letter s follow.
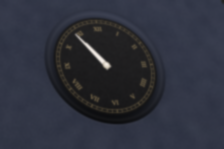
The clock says 10h54
